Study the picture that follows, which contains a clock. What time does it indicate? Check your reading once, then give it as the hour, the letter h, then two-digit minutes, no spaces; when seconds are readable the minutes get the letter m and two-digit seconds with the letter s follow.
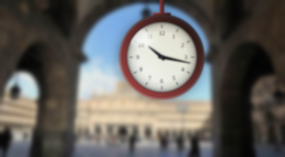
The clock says 10h17
